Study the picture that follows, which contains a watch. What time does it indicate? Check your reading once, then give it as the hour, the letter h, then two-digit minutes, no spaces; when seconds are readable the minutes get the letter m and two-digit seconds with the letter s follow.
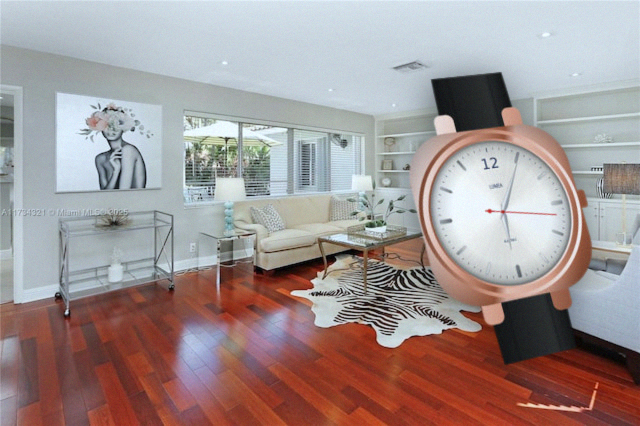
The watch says 6h05m17s
